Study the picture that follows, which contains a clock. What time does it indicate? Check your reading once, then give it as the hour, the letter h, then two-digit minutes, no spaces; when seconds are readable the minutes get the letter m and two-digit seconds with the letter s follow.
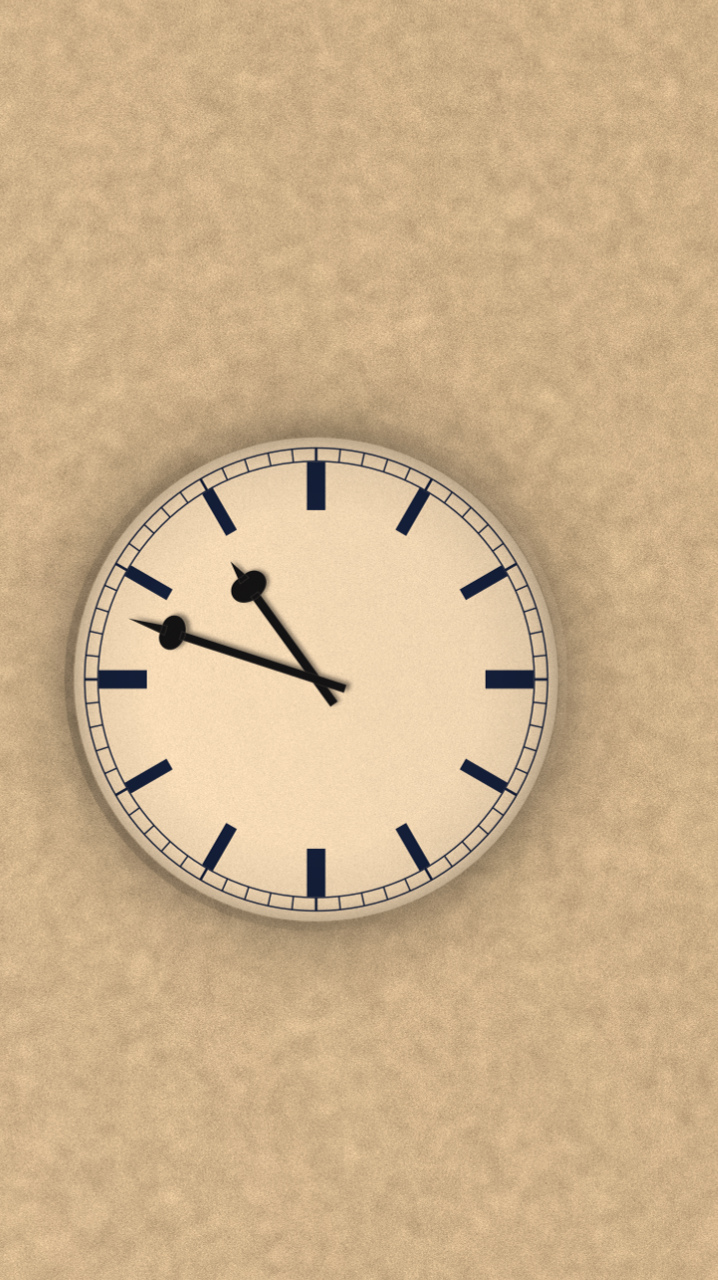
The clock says 10h48
